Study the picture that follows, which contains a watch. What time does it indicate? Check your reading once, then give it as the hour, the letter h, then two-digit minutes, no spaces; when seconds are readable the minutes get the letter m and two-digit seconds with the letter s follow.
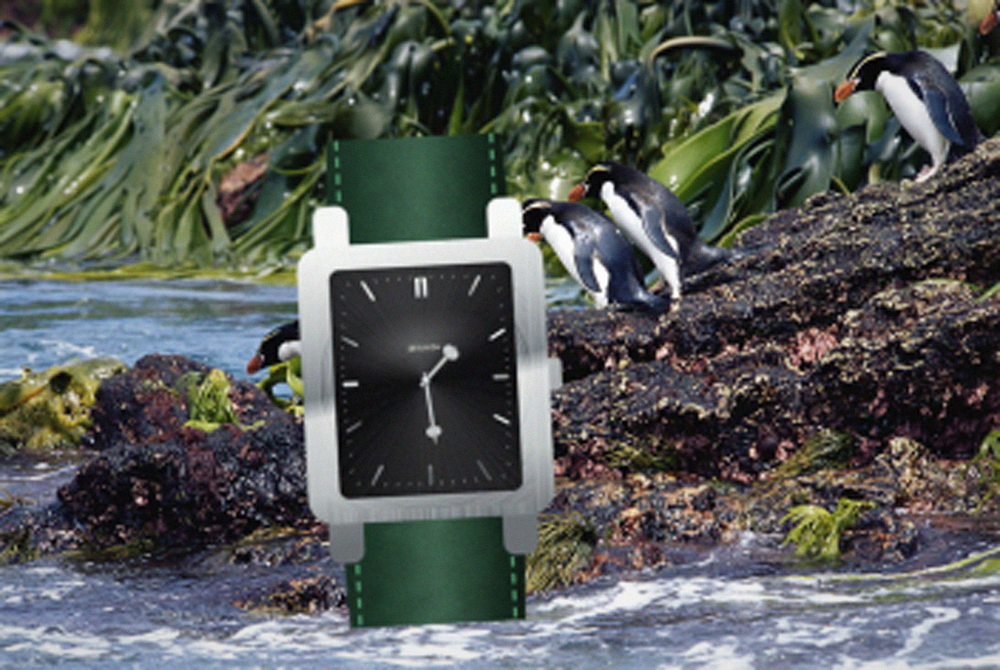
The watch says 1h29
